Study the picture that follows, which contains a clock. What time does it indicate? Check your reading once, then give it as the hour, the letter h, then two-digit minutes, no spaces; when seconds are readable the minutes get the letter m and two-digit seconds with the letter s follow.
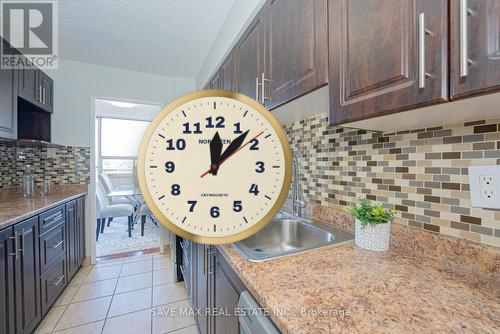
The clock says 12h07m09s
